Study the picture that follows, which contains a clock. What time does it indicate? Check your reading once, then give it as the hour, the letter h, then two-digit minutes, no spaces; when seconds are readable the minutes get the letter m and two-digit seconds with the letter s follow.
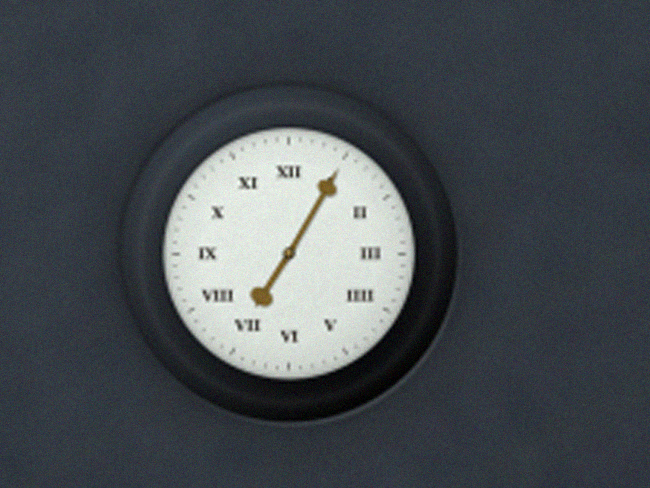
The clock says 7h05
